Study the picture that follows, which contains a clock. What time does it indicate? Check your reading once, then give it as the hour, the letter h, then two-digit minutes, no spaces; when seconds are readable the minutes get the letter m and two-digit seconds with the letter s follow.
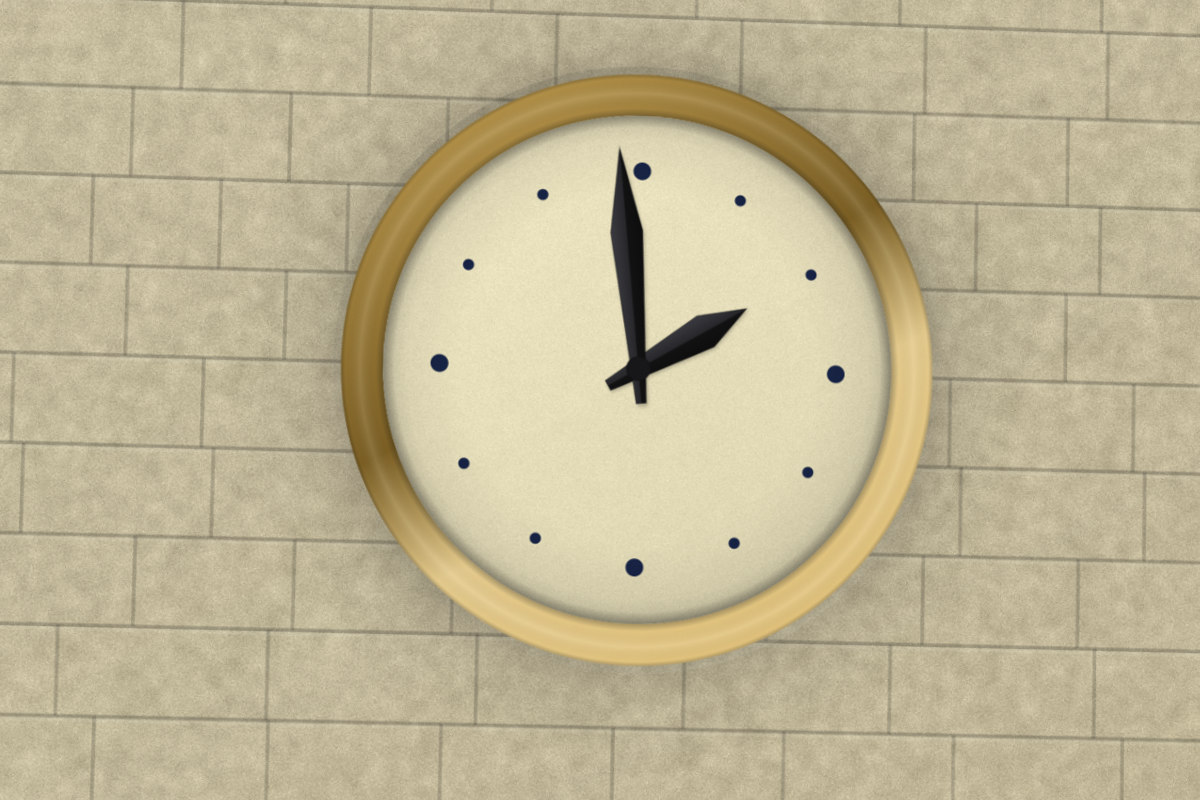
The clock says 1h59
